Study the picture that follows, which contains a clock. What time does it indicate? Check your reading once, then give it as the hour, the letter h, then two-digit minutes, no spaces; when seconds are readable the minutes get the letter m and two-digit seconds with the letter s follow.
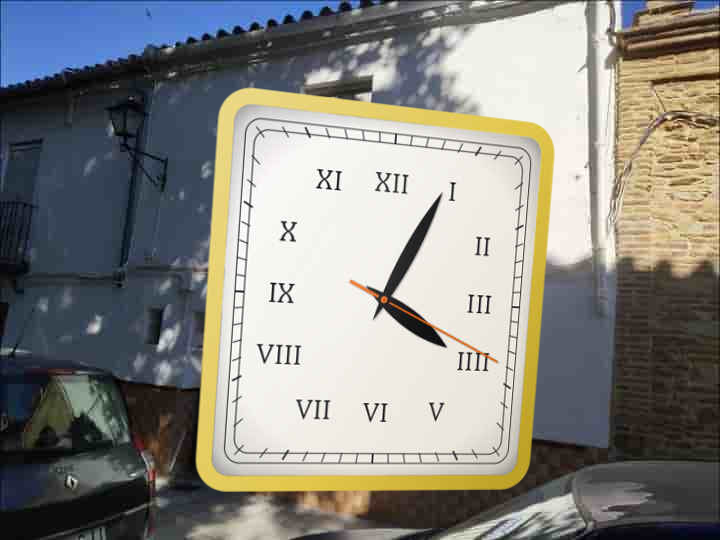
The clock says 4h04m19s
